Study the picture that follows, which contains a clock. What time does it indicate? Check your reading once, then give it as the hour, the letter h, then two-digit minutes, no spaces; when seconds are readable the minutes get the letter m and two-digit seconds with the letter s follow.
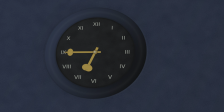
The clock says 6h45
